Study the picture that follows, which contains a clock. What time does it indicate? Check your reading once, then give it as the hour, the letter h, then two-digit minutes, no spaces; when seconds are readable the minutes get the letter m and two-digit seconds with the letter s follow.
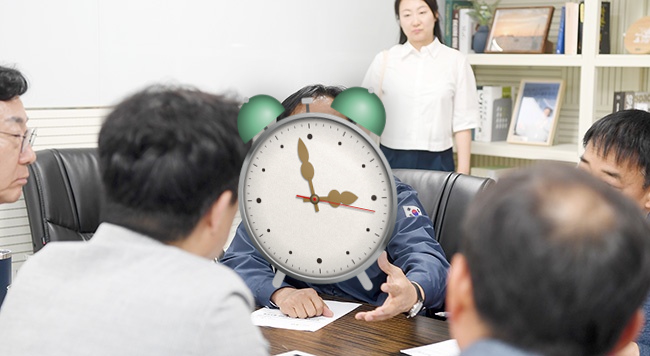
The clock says 2h58m17s
